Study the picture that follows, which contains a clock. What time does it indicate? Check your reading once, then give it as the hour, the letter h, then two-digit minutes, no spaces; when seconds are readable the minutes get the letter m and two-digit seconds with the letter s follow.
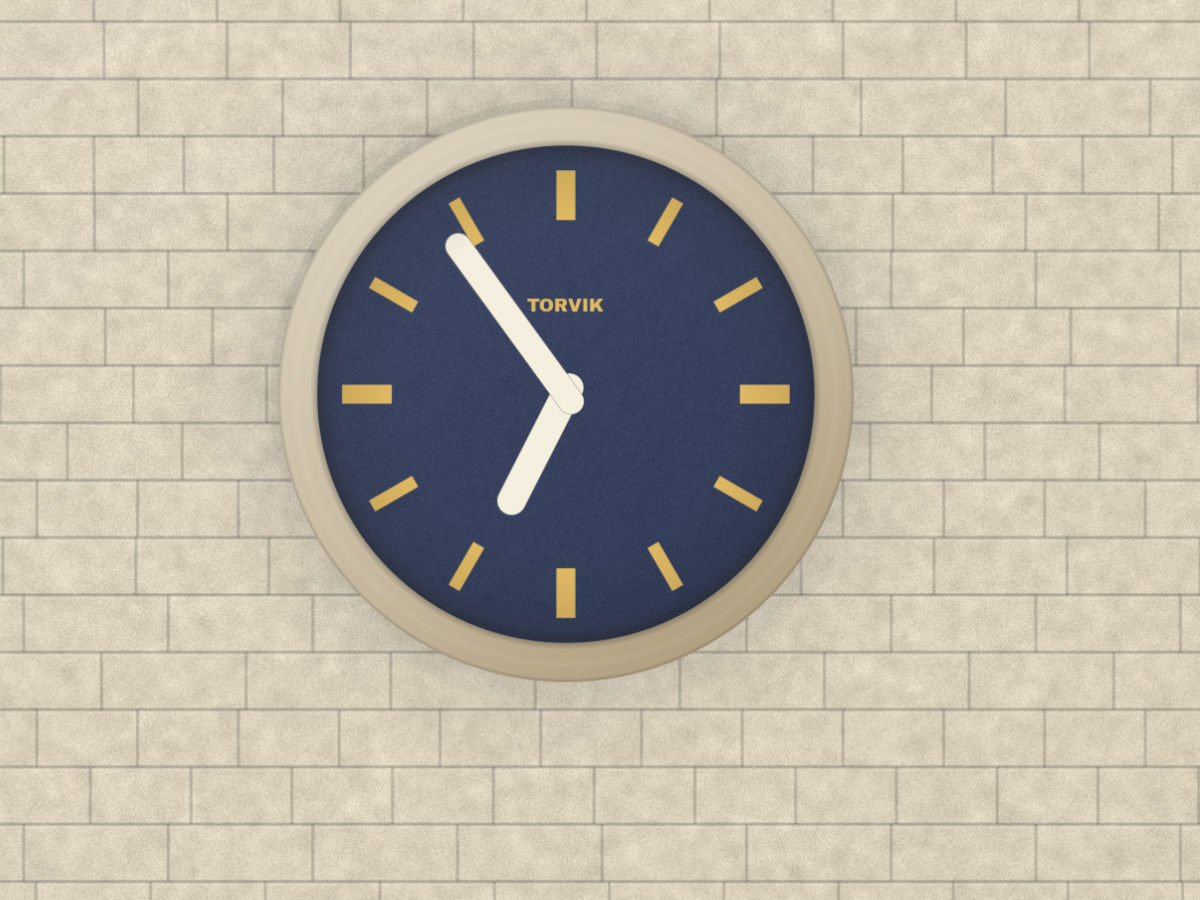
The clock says 6h54
